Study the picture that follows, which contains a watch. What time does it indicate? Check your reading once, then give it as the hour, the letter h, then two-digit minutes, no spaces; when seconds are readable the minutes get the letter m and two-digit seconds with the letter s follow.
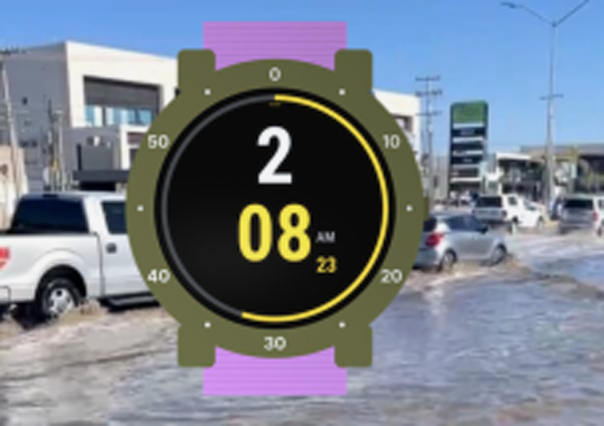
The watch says 2h08m23s
